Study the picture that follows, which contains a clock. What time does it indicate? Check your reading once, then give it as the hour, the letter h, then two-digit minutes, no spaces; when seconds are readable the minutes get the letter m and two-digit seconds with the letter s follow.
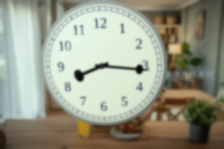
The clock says 8h16
